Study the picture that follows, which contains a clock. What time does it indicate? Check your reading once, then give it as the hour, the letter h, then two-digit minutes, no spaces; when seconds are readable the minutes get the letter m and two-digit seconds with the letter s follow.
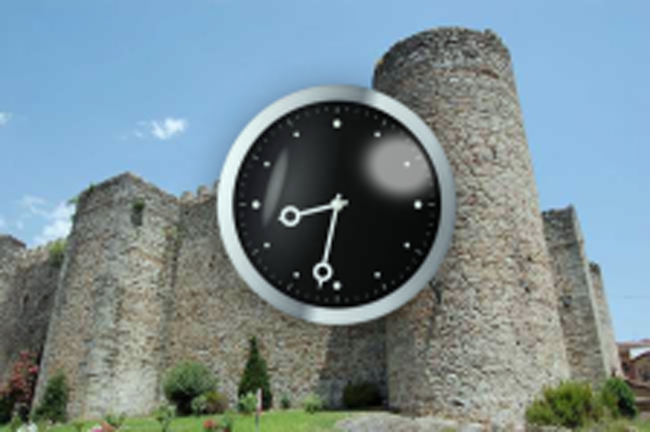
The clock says 8h32
